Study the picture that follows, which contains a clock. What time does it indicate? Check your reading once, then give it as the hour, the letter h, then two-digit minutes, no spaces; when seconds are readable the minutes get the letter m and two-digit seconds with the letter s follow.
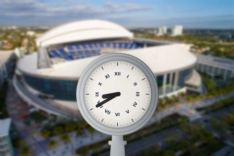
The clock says 8h40
